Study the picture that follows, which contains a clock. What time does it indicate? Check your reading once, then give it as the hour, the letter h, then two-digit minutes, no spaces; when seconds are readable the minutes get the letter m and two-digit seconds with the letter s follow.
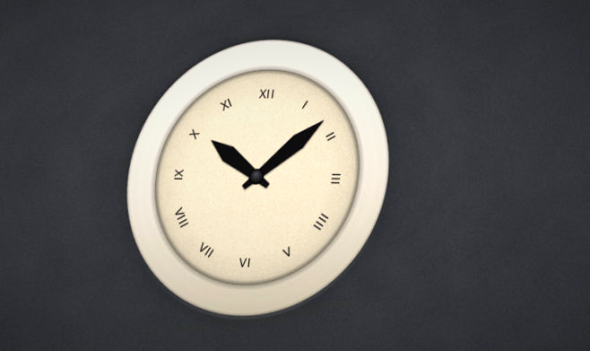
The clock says 10h08
